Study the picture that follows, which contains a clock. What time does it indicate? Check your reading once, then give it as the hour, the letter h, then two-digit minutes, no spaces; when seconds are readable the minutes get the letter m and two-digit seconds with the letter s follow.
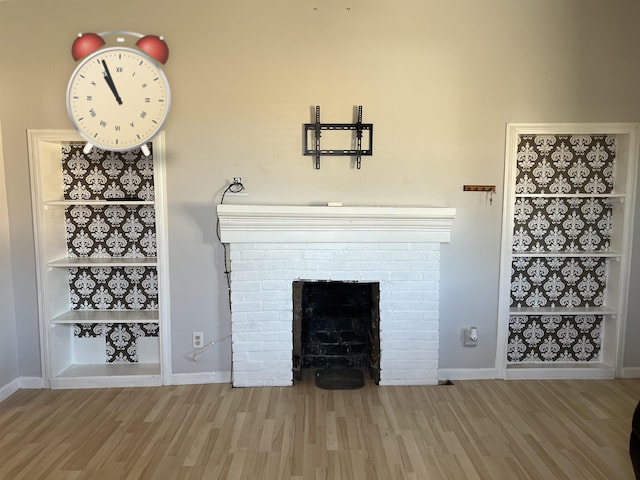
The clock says 10h56
